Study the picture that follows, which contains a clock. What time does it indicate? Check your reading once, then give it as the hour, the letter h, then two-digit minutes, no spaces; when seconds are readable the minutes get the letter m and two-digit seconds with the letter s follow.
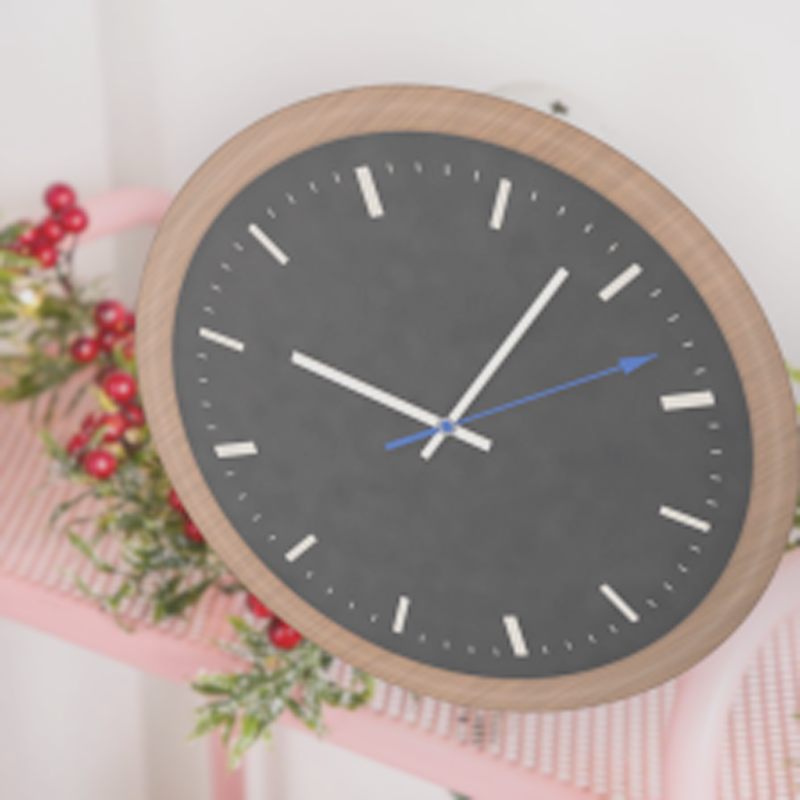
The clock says 10h08m13s
